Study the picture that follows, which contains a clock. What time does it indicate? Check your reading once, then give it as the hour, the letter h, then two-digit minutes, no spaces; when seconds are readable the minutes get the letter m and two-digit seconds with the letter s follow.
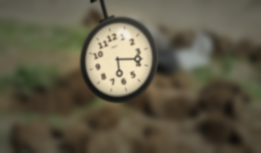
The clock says 6h18
